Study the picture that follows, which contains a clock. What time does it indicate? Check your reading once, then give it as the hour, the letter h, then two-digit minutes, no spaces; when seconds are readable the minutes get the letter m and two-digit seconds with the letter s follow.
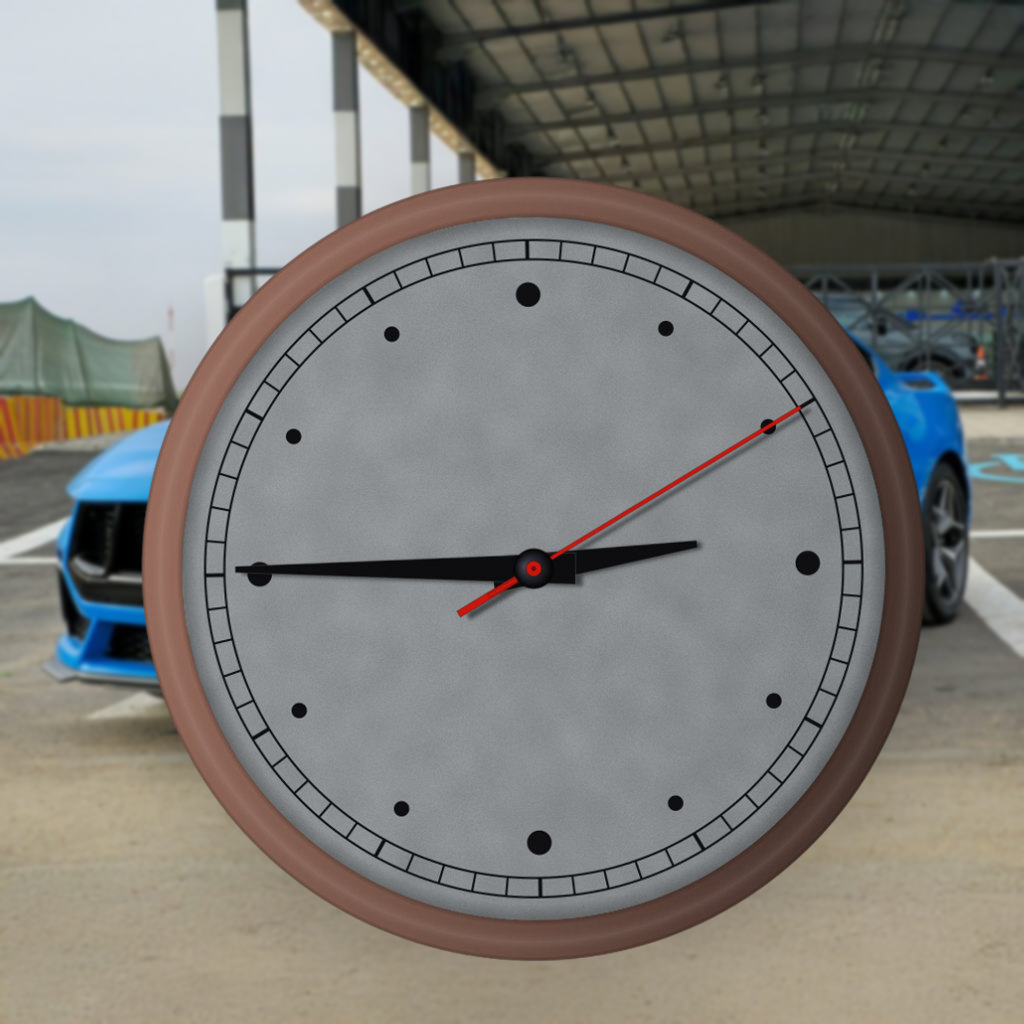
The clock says 2h45m10s
